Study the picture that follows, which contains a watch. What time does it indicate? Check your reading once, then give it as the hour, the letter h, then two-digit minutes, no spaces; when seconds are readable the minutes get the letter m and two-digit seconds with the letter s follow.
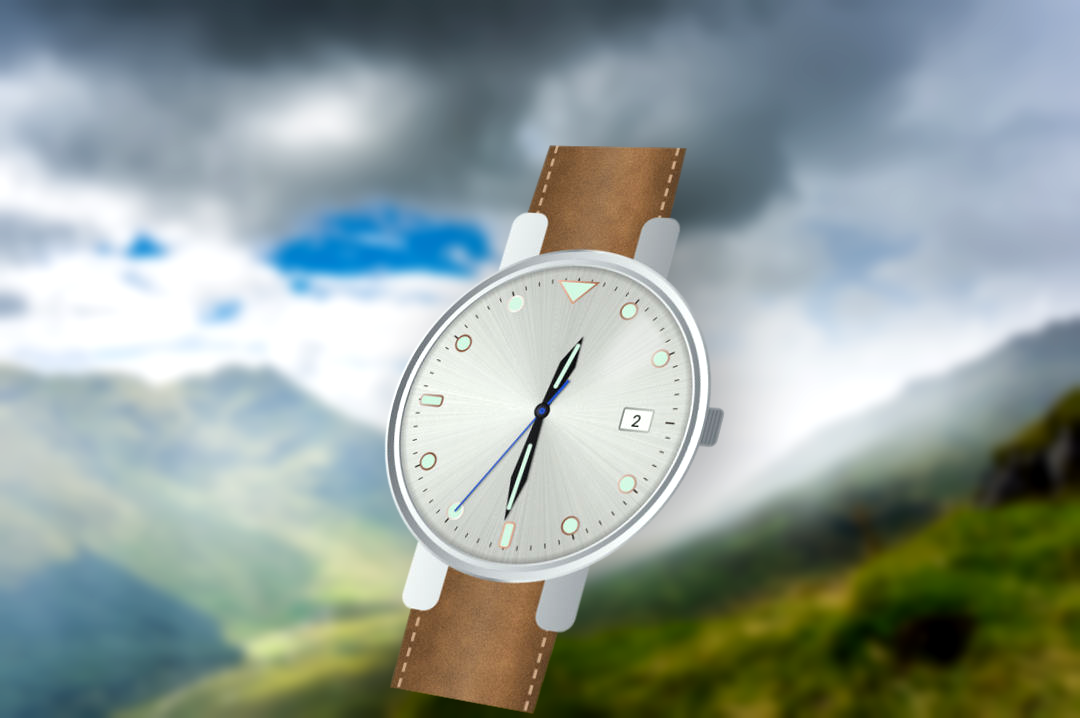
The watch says 12h30m35s
